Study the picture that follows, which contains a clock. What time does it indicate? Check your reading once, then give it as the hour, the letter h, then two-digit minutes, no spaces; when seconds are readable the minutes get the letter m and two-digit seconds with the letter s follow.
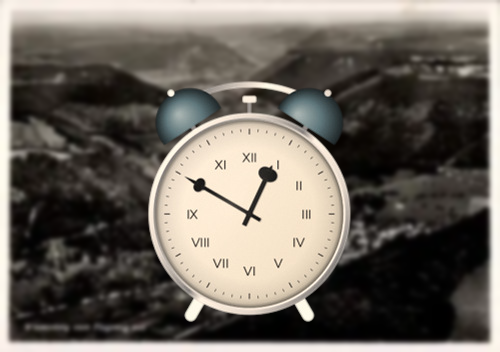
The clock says 12h50
